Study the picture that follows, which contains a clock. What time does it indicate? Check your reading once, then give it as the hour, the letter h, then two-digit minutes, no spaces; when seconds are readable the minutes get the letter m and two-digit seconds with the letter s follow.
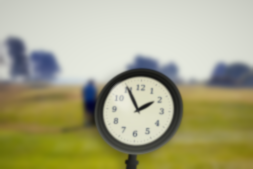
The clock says 1h55
